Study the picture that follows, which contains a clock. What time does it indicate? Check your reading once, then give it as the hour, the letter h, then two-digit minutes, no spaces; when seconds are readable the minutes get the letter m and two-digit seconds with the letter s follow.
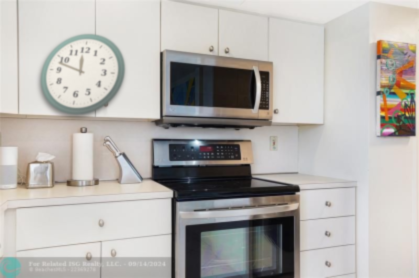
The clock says 11h48
